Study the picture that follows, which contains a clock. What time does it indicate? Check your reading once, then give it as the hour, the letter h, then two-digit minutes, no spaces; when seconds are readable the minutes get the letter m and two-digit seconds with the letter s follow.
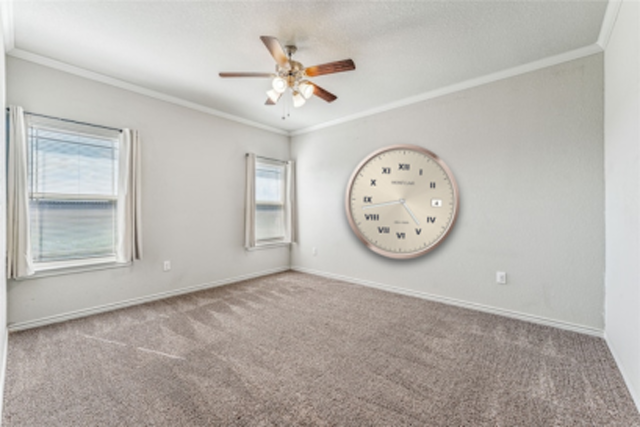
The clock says 4h43
